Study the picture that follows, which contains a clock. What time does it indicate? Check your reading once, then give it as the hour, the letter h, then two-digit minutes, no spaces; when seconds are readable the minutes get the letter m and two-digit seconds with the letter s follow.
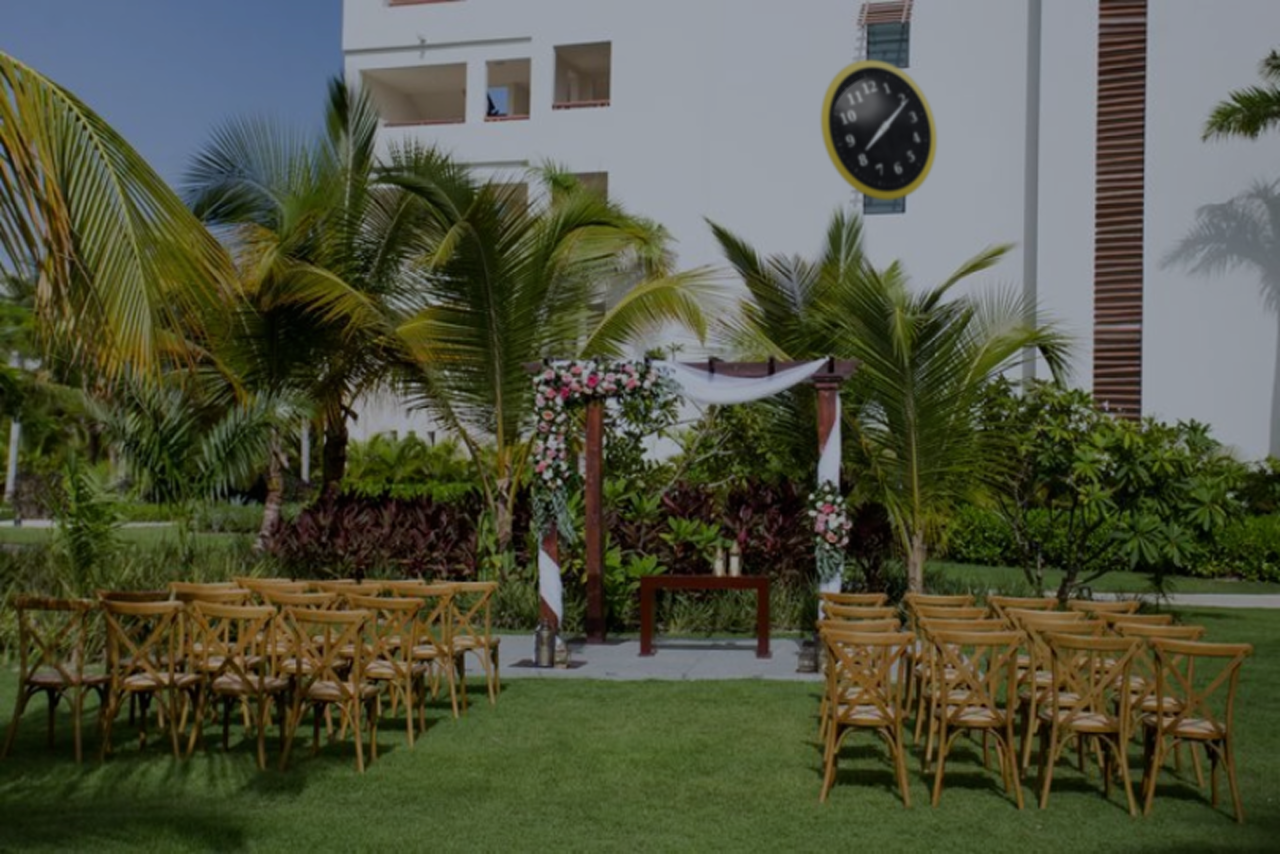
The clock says 8h11
